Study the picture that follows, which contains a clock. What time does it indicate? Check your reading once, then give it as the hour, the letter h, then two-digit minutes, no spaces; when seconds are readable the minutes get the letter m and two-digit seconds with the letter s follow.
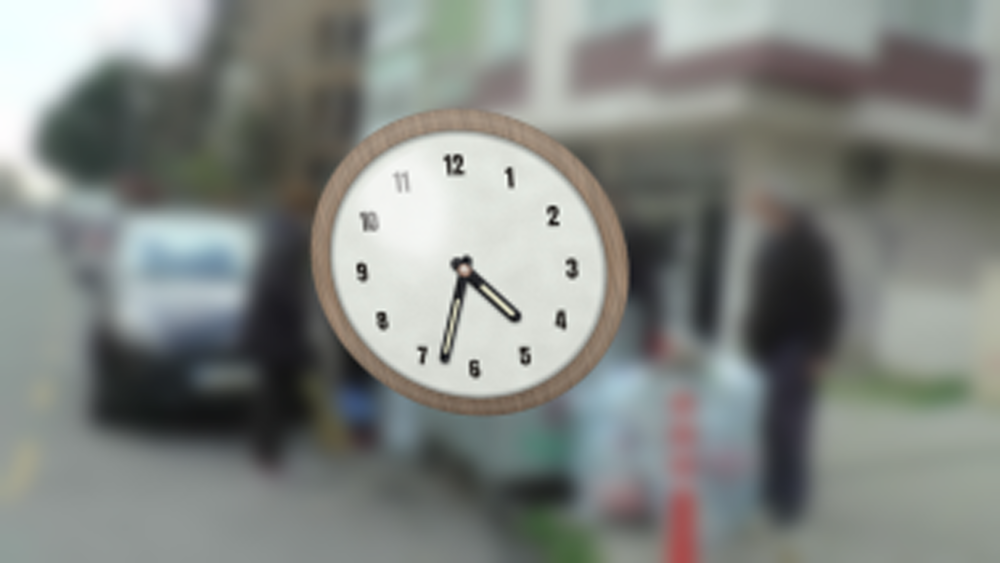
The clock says 4h33
